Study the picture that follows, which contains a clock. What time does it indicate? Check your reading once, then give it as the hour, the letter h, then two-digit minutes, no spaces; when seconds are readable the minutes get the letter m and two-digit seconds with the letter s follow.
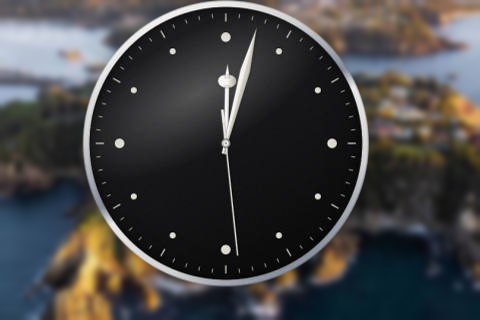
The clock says 12h02m29s
